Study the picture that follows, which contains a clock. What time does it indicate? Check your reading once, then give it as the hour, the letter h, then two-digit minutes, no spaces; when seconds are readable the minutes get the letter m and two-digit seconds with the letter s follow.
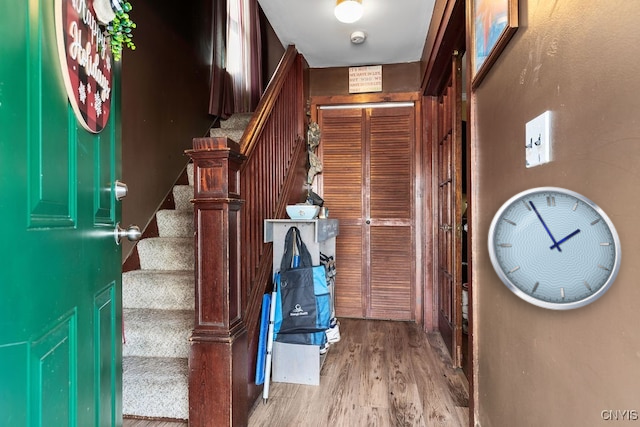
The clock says 1h56
